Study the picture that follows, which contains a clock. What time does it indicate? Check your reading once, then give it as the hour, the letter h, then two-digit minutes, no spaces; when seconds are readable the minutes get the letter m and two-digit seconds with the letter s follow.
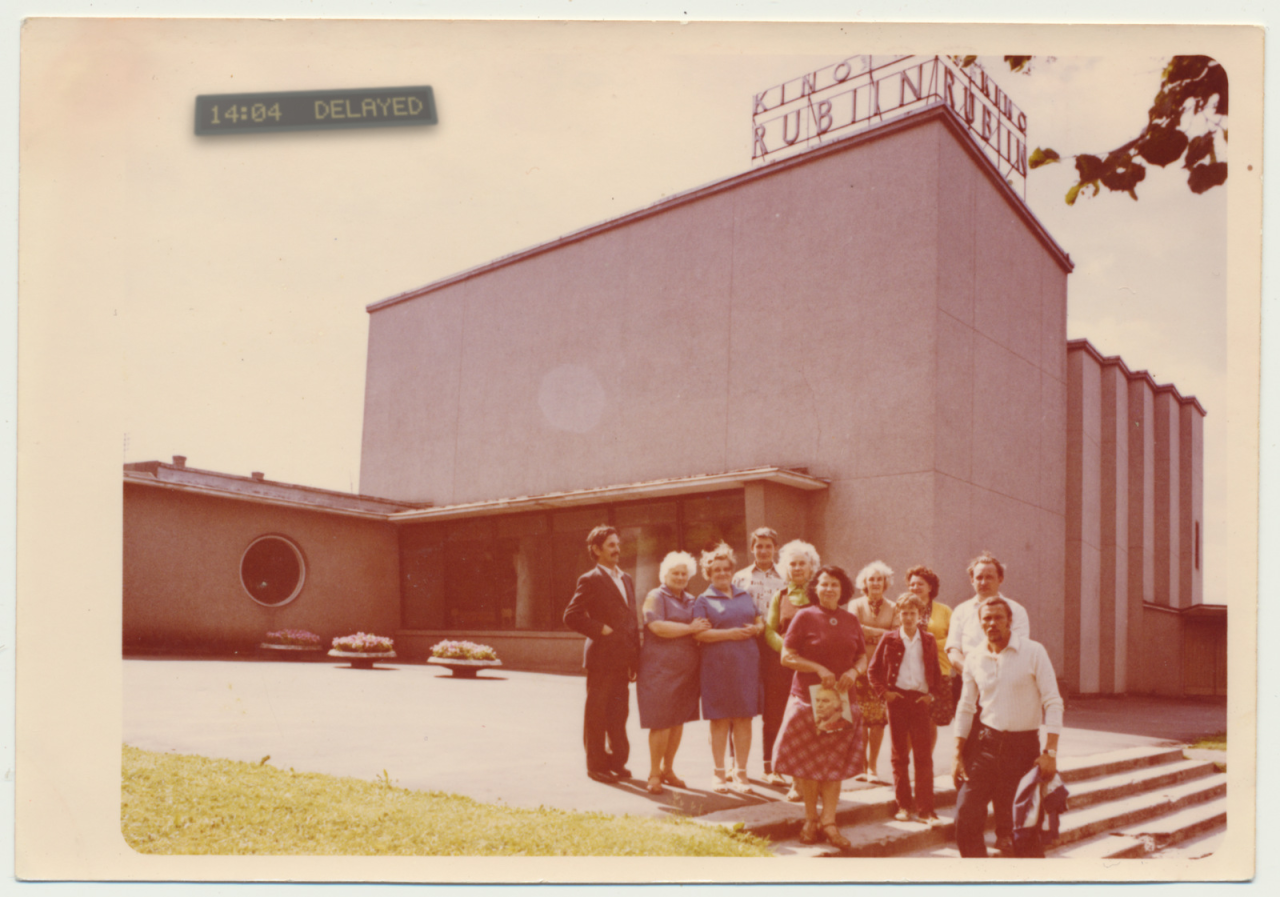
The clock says 14h04
